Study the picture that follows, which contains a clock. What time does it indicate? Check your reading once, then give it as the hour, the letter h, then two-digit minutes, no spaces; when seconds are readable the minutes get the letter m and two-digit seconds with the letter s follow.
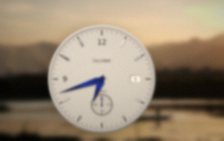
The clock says 6h42
